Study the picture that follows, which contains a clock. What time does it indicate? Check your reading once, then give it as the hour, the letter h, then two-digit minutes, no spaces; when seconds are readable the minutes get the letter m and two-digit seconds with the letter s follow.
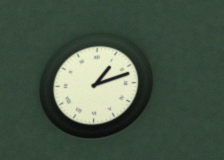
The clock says 1h12
